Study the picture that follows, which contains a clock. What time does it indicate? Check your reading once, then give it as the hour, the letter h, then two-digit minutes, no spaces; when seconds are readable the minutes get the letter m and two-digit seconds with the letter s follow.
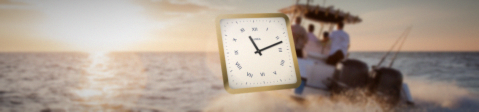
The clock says 11h12
